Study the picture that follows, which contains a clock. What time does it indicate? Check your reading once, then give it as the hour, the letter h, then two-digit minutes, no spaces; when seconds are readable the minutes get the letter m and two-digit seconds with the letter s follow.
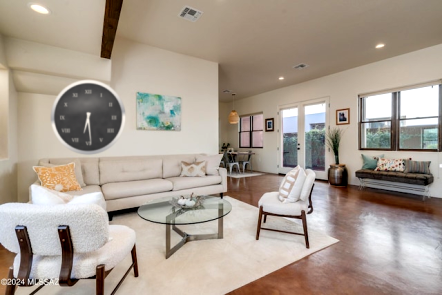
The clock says 6h29
